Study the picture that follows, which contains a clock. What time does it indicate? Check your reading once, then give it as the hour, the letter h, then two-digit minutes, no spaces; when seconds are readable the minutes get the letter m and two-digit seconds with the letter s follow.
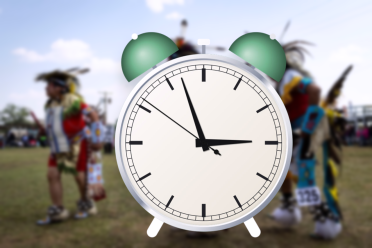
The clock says 2h56m51s
